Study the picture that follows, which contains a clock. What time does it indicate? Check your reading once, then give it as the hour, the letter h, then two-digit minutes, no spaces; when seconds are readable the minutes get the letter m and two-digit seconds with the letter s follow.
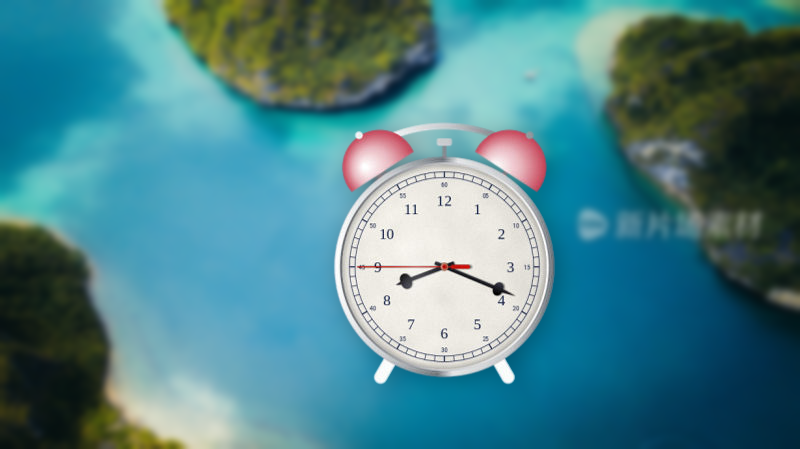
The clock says 8h18m45s
